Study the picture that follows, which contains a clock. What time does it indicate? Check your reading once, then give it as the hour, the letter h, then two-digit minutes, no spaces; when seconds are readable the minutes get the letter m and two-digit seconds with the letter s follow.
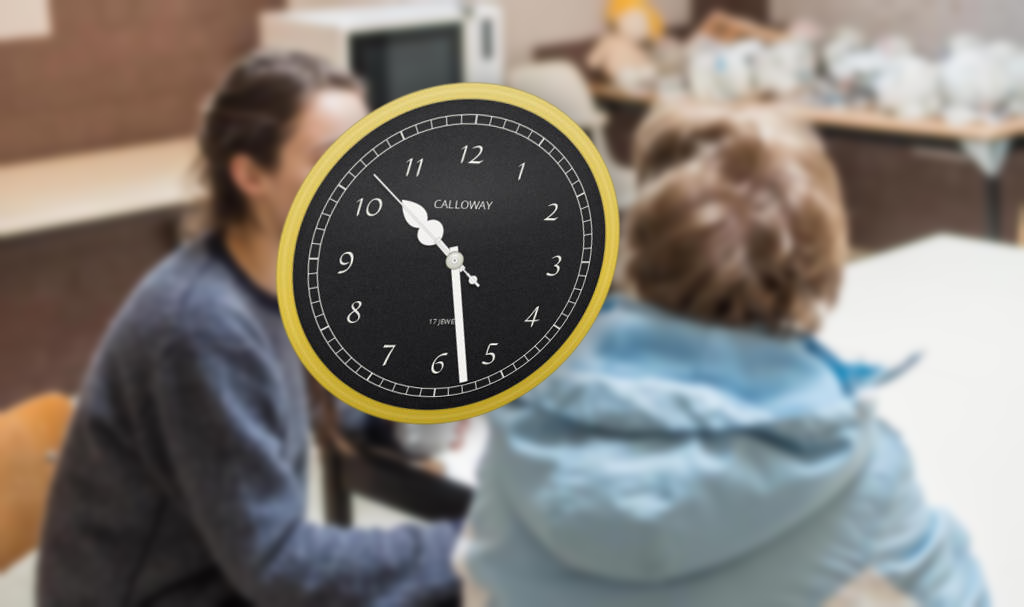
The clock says 10h27m52s
